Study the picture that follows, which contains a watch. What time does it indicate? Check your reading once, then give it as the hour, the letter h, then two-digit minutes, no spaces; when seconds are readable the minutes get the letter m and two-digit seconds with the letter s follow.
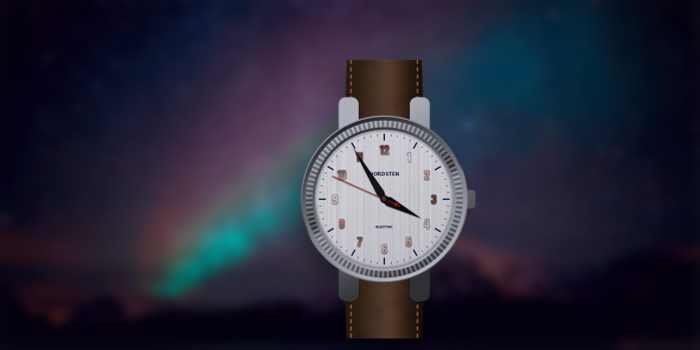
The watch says 3h54m49s
